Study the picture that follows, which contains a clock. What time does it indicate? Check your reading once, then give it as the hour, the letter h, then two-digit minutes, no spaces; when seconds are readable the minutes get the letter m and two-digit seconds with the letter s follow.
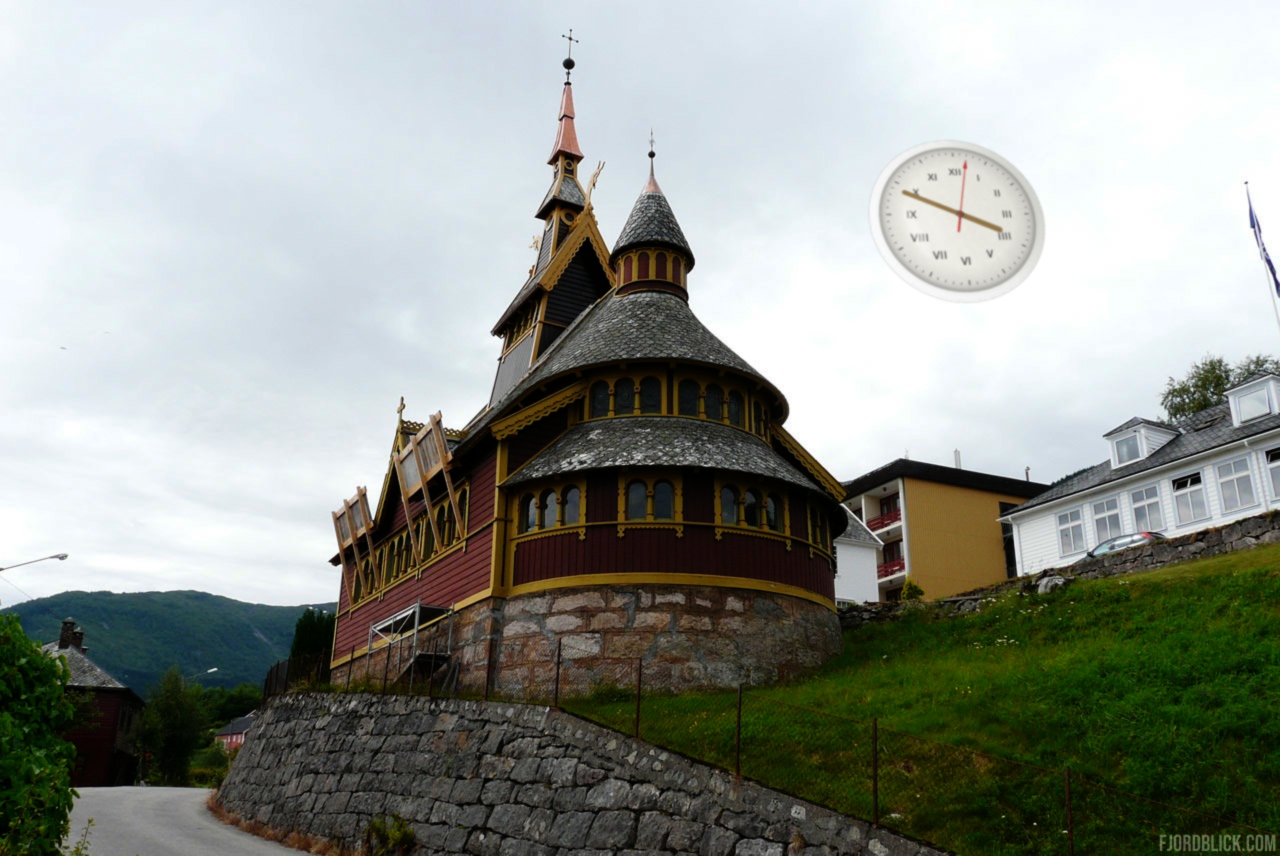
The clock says 3h49m02s
